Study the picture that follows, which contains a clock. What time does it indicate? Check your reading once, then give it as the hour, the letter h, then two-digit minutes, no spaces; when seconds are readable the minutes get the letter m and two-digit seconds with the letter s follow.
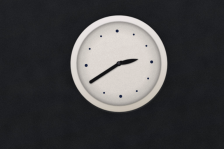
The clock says 2h40
